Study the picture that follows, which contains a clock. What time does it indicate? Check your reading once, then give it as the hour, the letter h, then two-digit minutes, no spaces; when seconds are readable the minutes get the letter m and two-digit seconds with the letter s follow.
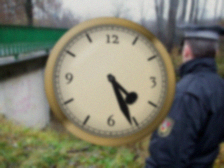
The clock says 4h26
